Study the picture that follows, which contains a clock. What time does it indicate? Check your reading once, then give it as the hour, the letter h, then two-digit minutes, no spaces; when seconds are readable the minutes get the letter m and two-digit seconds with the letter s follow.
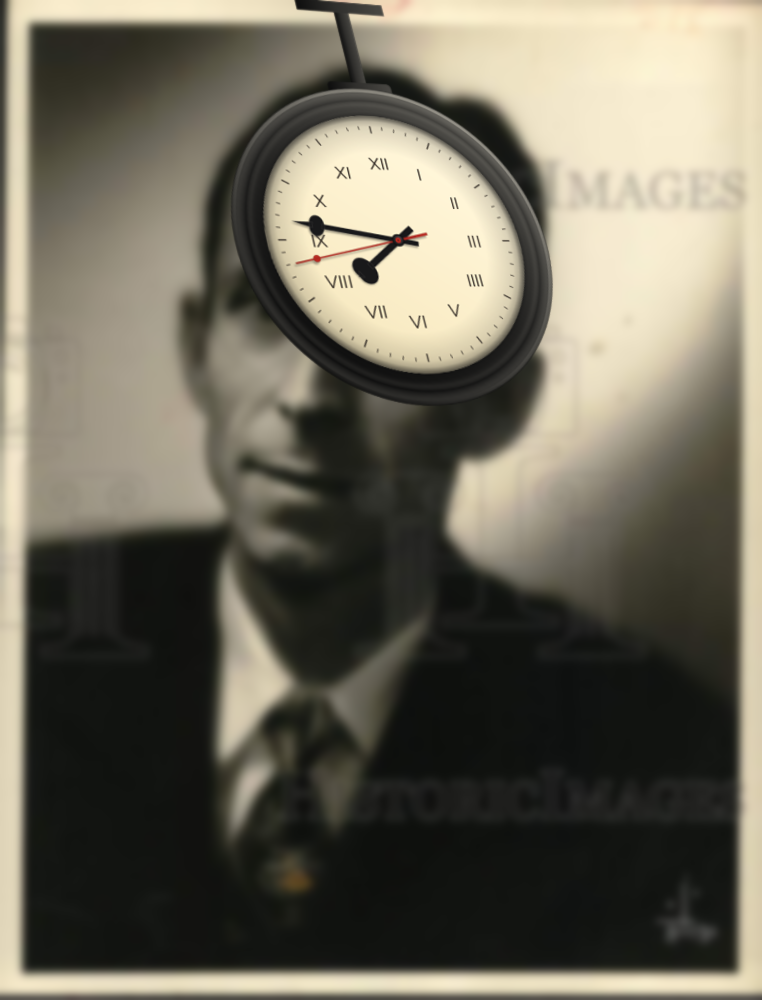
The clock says 7h46m43s
